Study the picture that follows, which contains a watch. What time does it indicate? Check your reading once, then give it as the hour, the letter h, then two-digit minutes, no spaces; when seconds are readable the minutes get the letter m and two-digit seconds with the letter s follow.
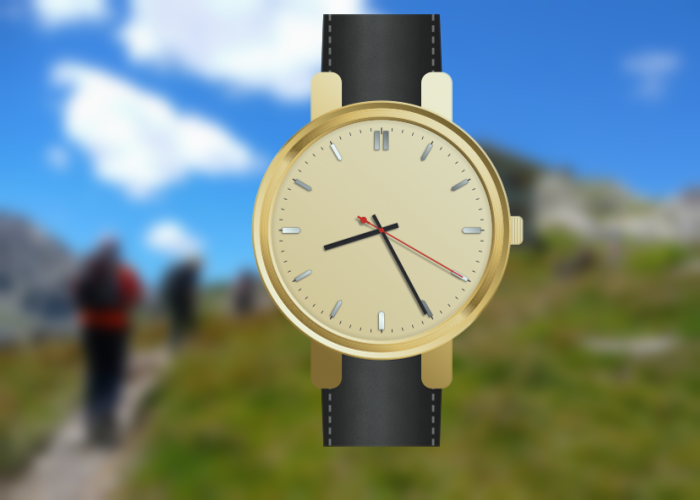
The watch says 8h25m20s
